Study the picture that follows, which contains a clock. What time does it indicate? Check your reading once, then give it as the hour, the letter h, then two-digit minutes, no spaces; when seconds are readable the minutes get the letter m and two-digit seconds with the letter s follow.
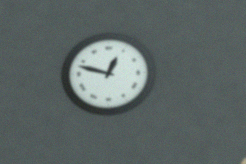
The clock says 12h48
